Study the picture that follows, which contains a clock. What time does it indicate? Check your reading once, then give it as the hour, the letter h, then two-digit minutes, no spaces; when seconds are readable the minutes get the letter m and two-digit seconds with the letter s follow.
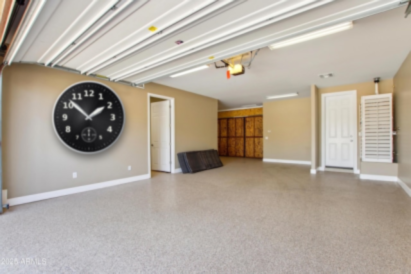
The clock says 1h52
